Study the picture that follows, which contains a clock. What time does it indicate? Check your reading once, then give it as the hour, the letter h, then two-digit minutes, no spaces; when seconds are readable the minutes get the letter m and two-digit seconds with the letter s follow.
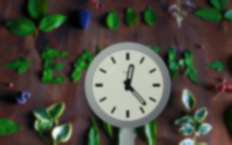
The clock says 12h23
